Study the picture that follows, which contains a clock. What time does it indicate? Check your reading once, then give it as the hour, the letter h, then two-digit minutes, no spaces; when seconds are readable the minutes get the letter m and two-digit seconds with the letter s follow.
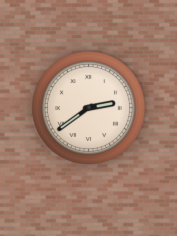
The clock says 2h39
